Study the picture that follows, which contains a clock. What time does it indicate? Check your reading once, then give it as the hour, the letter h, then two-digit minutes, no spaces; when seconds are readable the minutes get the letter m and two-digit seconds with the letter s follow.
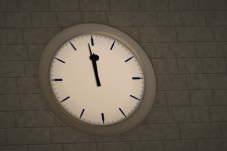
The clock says 11h59
